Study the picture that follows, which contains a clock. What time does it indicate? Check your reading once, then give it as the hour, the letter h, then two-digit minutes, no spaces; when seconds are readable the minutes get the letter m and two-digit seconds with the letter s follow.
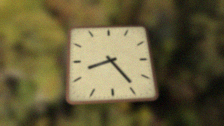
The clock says 8h24
